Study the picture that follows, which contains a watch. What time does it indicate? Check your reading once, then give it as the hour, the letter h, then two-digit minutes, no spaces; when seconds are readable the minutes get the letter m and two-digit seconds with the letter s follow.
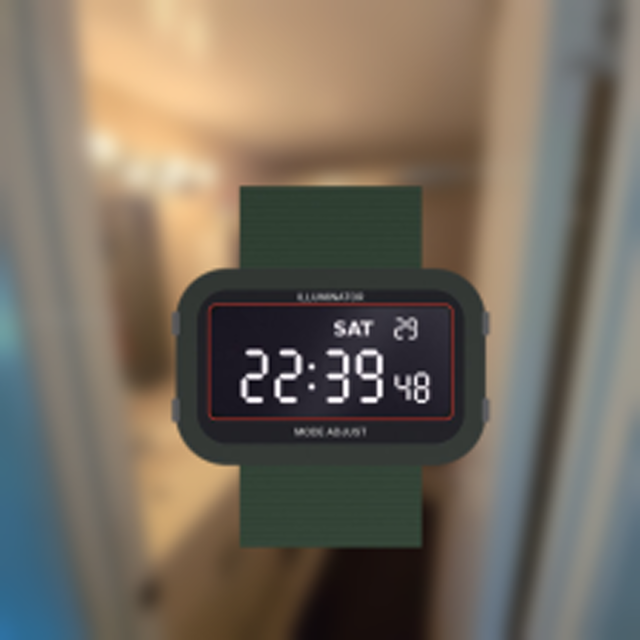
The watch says 22h39m48s
